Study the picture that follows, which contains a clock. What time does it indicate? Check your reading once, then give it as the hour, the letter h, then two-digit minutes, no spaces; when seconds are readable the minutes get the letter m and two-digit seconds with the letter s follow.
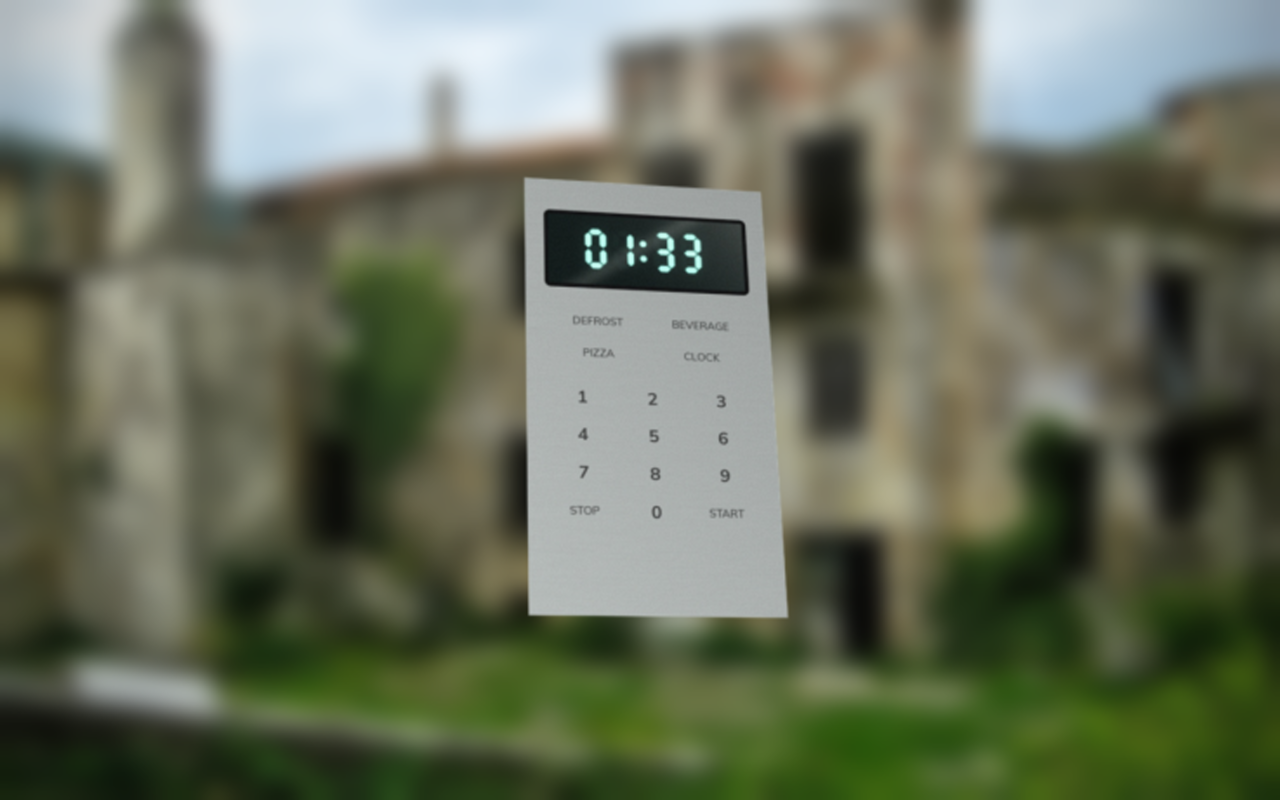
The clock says 1h33
